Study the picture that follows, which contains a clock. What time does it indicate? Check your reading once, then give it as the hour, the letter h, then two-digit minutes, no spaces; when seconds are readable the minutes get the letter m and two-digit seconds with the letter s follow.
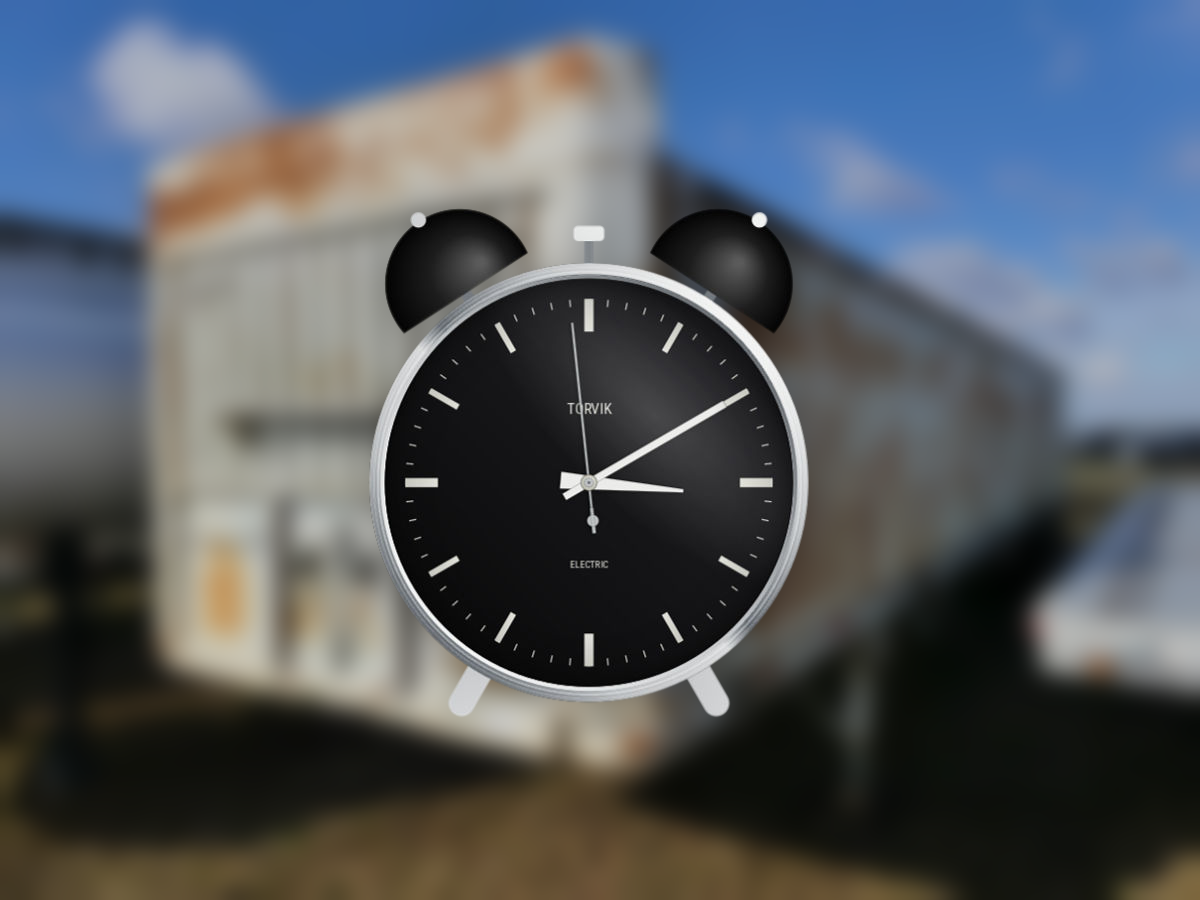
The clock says 3h09m59s
